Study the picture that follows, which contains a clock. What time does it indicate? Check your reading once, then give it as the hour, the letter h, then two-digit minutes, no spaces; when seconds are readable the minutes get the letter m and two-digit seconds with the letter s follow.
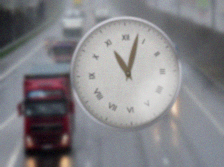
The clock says 11h03
